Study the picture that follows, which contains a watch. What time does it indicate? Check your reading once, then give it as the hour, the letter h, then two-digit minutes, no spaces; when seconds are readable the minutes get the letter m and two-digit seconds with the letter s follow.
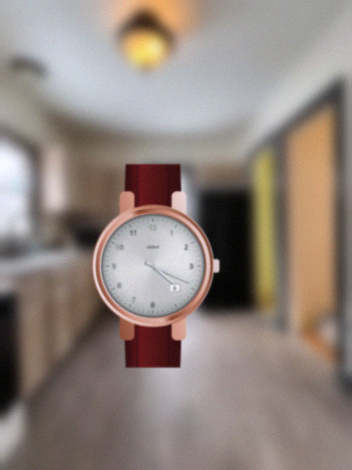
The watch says 4h19
